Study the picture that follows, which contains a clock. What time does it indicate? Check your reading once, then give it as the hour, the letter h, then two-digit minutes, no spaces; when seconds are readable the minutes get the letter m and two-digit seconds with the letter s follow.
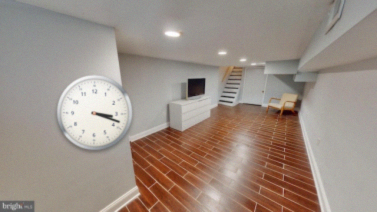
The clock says 3h18
